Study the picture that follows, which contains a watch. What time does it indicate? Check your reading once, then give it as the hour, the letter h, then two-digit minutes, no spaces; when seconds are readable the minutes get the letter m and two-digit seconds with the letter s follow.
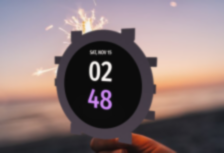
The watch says 2h48
